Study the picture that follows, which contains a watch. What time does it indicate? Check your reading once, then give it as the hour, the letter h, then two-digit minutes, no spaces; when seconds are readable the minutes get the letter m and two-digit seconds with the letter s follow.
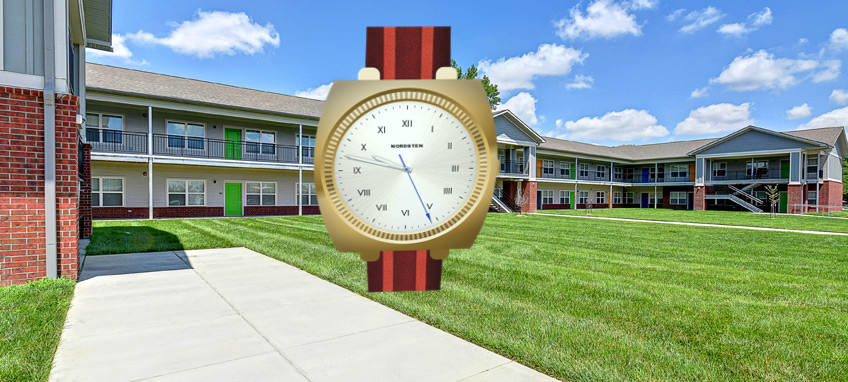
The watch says 9h47m26s
